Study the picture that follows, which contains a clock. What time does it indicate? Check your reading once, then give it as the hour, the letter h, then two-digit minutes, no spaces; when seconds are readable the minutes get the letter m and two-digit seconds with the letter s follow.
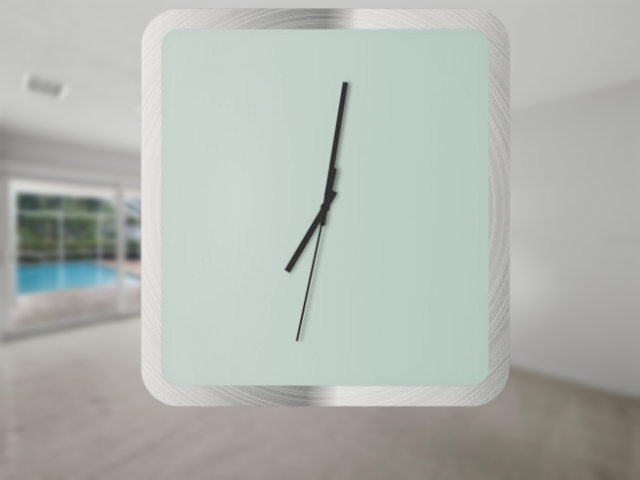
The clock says 7h01m32s
